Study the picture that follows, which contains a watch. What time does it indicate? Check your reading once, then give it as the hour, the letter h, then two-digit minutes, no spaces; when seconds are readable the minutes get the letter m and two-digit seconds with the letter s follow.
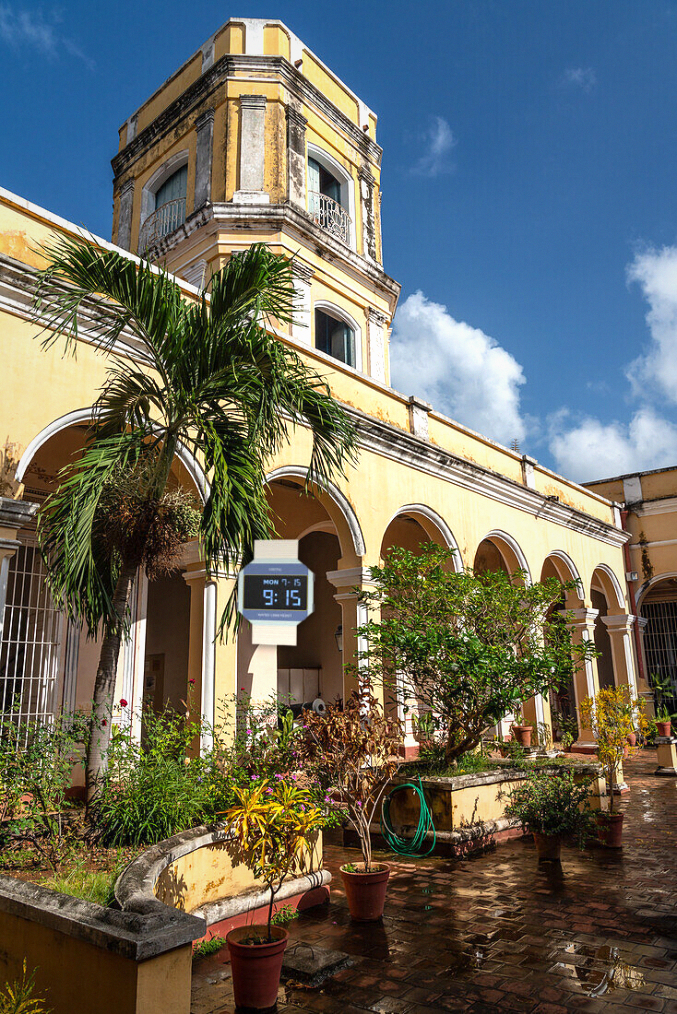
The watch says 9h15
